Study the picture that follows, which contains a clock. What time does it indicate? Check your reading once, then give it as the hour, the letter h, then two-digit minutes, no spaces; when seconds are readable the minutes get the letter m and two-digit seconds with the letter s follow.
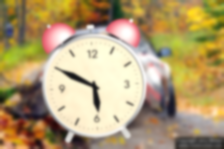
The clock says 5h50
